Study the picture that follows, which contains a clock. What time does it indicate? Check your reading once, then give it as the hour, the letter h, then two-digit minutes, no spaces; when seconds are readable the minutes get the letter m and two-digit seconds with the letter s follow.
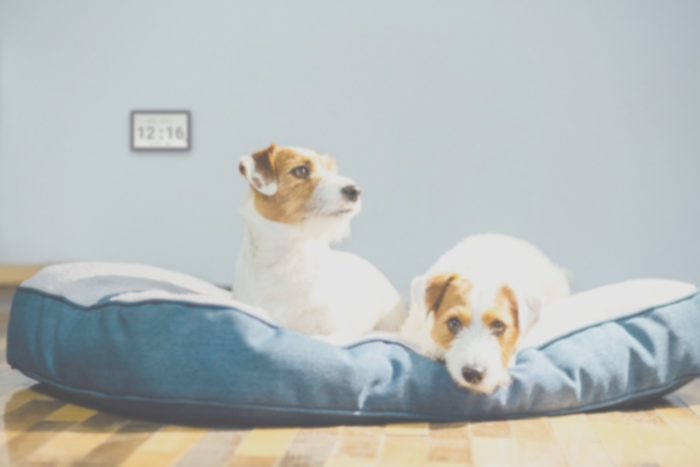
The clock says 12h16
